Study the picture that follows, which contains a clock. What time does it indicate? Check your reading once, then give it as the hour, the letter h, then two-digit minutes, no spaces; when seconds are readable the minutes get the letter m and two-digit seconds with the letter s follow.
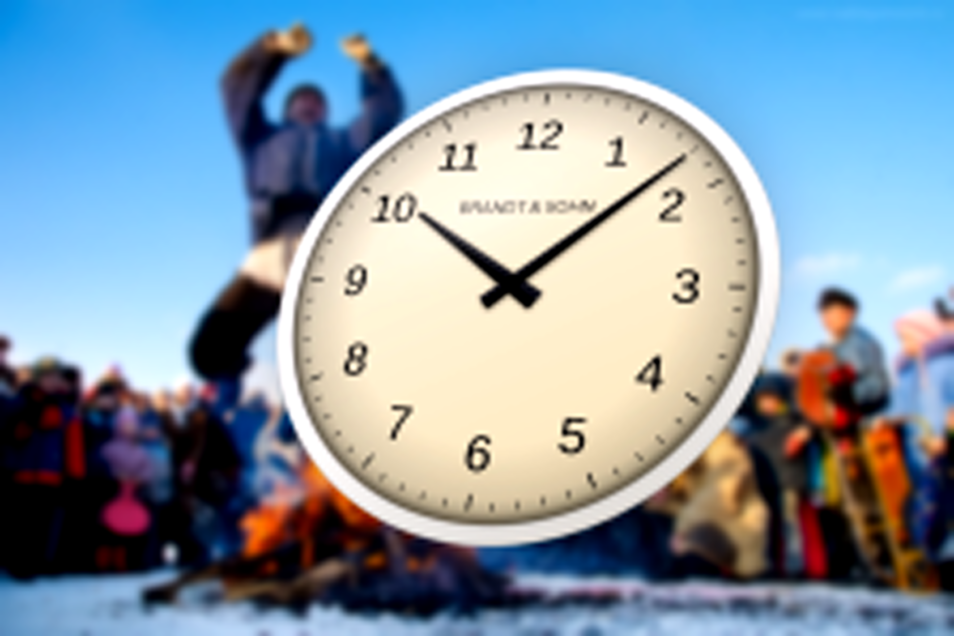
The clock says 10h08
